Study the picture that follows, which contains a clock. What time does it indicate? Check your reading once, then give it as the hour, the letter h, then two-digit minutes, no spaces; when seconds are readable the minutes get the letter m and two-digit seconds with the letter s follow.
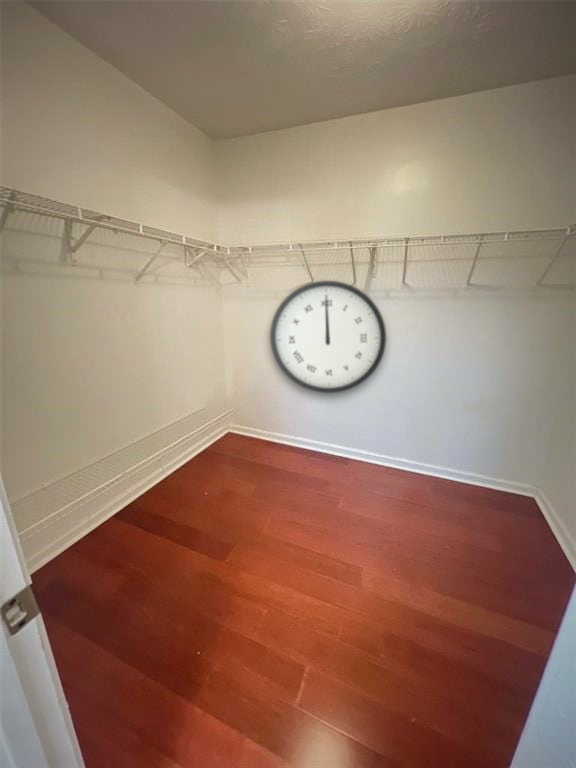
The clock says 12h00
